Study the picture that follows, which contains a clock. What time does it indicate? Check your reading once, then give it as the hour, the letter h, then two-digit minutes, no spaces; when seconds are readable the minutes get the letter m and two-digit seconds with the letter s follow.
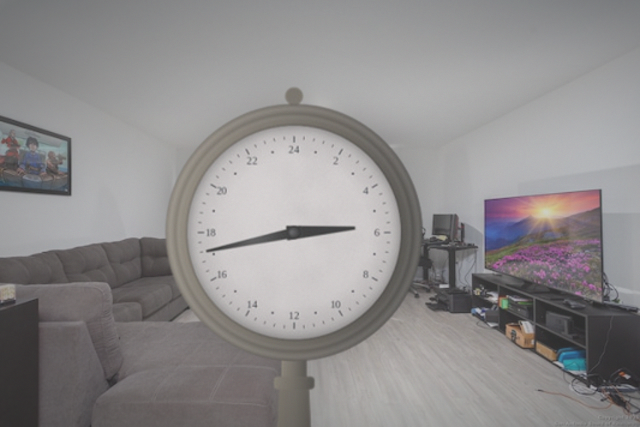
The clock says 5h43
